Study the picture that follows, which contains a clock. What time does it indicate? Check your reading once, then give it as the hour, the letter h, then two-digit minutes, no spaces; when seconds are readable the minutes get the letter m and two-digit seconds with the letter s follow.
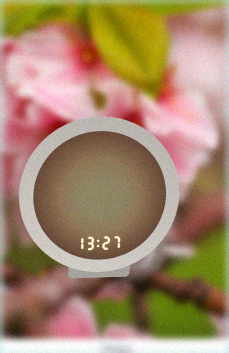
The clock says 13h27
